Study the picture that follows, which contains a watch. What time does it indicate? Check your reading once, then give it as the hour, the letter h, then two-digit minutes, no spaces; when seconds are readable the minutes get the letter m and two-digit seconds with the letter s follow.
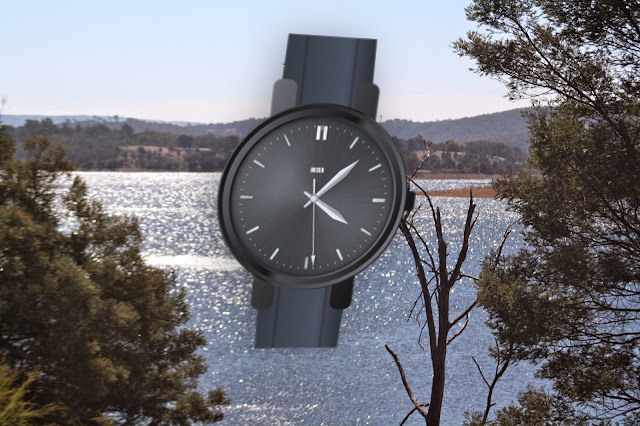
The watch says 4h07m29s
